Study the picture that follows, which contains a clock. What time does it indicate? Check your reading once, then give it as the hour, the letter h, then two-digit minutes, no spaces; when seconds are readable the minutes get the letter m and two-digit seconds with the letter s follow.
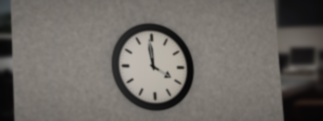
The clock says 3h59
